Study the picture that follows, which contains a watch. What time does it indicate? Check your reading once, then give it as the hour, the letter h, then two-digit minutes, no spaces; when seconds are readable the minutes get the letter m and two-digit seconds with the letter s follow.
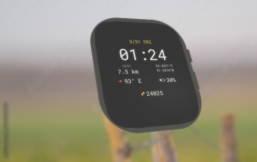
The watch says 1h24
